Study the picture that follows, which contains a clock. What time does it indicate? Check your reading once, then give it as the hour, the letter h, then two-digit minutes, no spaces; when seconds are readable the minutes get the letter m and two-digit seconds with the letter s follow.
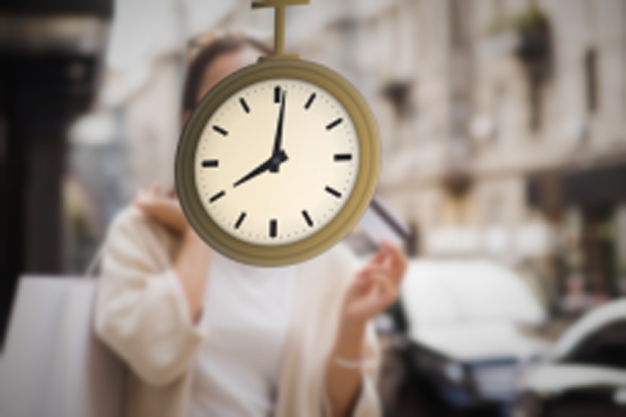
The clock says 8h01
